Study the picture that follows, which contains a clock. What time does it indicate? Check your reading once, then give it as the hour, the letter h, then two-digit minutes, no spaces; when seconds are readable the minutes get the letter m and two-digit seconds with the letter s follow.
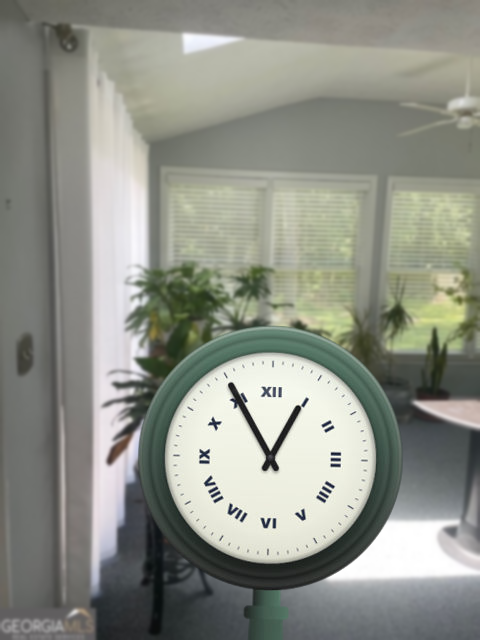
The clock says 12h55
